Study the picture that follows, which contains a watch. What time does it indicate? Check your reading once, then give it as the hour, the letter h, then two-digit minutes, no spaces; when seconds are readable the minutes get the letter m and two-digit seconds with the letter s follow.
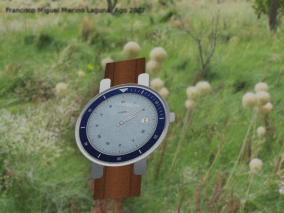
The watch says 2h09
